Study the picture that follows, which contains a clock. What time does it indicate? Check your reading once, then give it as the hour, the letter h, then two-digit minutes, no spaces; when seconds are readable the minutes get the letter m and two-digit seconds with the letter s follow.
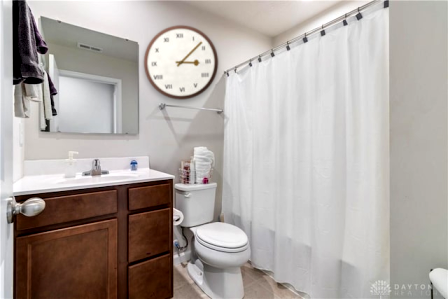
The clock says 3h08
